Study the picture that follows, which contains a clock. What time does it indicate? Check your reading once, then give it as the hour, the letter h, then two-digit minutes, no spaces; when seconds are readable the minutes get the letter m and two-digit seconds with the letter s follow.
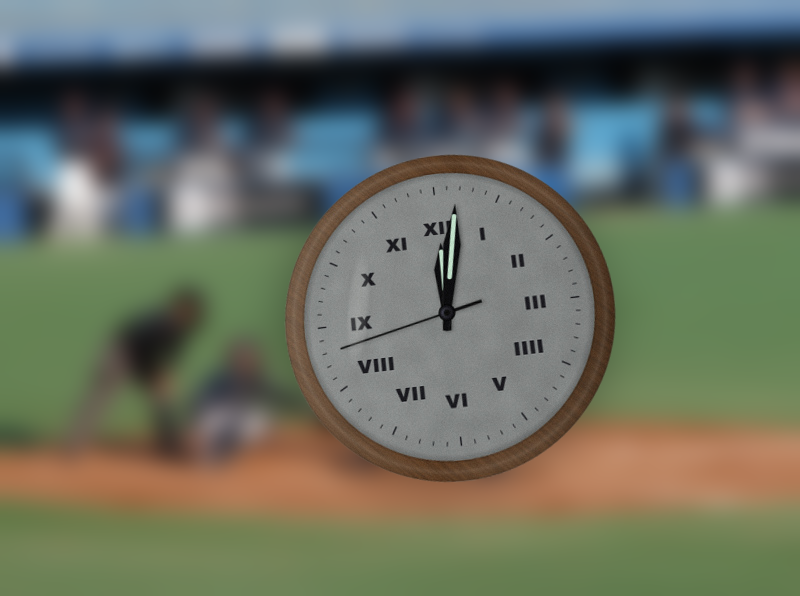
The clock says 12h01m43s
